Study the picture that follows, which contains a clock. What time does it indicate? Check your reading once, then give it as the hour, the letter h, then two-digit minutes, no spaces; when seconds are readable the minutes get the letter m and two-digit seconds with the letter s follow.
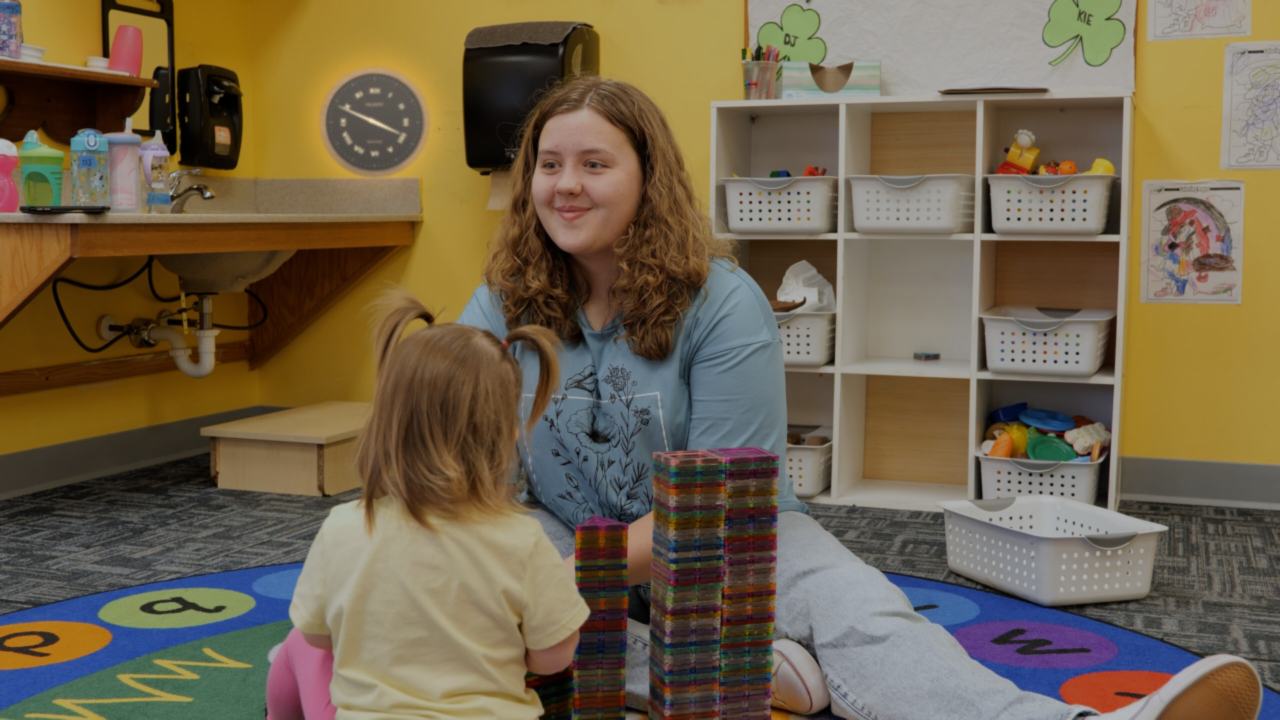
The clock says 3h49
